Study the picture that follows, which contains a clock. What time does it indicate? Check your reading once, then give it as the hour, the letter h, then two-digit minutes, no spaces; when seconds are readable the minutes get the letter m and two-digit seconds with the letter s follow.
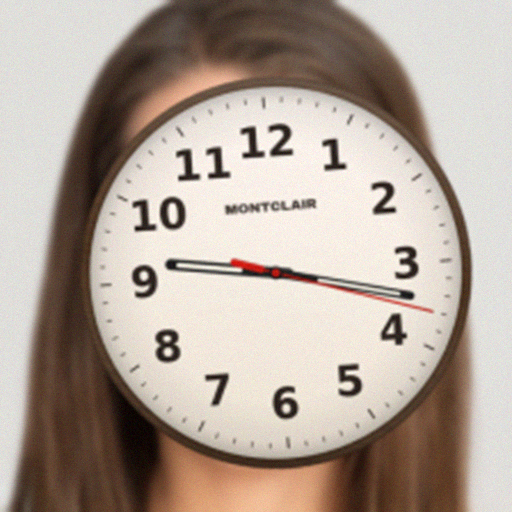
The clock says 9h17m18s
